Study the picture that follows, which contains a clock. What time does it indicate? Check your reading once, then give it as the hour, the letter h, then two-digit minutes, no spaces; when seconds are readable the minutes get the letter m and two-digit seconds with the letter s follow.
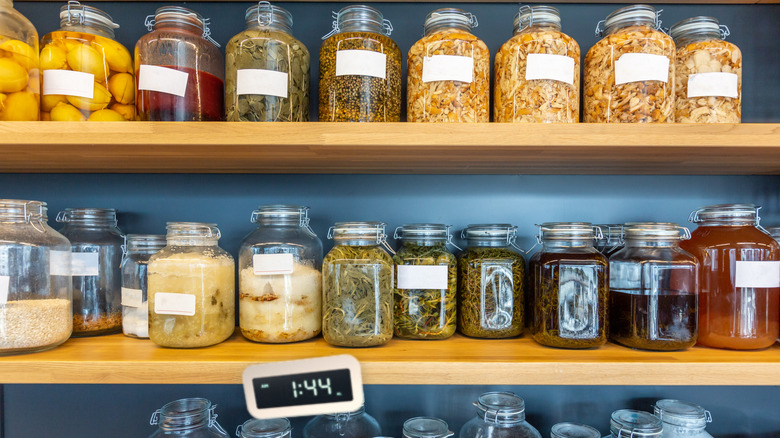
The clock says 1h44
